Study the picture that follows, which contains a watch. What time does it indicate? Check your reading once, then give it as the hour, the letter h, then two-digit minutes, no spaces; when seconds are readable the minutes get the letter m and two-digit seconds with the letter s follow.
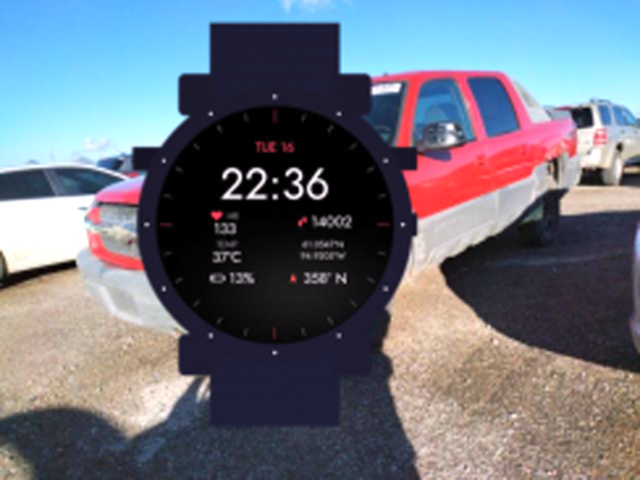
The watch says 22h36
